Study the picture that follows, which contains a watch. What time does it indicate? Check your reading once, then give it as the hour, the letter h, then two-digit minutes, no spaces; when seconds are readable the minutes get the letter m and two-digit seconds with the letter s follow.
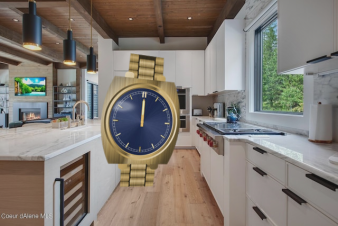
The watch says 12h00
